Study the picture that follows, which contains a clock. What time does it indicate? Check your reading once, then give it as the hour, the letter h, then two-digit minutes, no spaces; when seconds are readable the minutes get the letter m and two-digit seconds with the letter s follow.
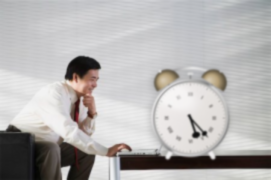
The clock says 5h23
